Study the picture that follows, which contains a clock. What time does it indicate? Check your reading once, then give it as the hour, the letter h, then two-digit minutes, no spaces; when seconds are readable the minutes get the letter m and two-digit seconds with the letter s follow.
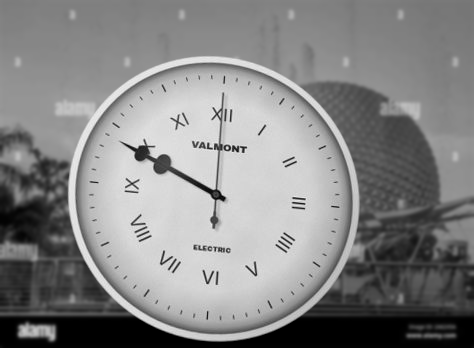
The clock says 9h49m00s
